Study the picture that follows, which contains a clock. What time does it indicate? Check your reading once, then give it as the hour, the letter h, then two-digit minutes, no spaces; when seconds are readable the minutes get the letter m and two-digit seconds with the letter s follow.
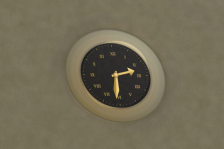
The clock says 2h31
